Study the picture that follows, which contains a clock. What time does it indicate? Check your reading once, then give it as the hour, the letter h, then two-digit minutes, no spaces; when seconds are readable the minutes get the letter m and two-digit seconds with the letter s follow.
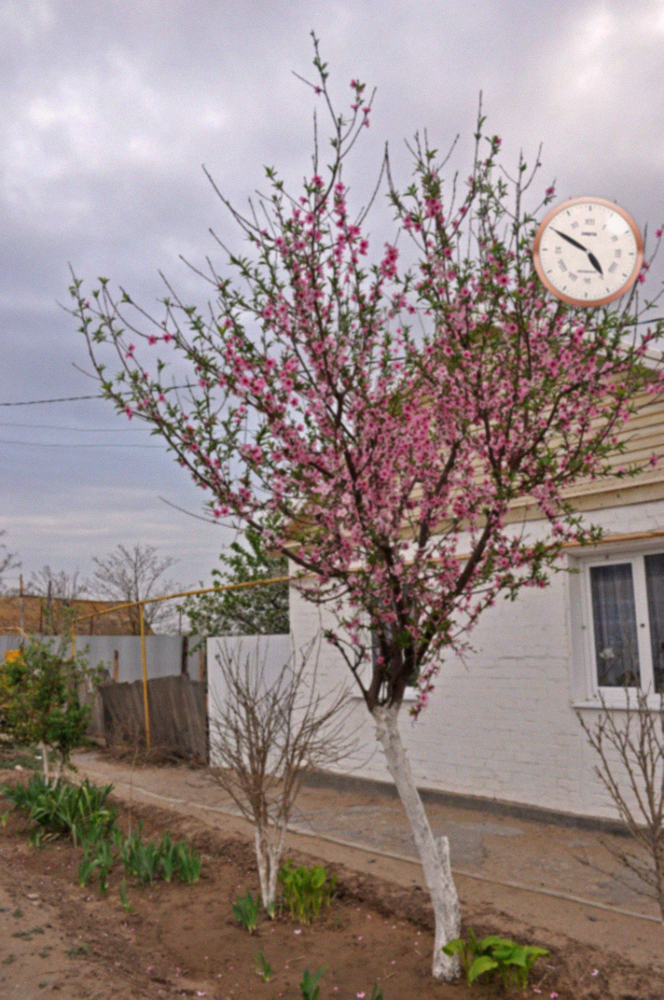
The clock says 4h50
